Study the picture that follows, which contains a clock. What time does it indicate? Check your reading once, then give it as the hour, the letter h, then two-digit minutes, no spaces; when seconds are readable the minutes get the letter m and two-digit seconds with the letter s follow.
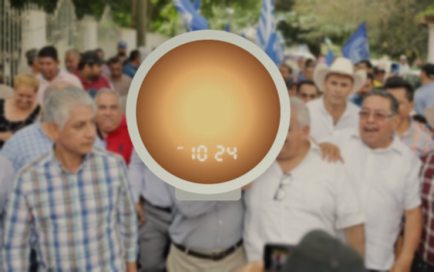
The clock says 10h24
